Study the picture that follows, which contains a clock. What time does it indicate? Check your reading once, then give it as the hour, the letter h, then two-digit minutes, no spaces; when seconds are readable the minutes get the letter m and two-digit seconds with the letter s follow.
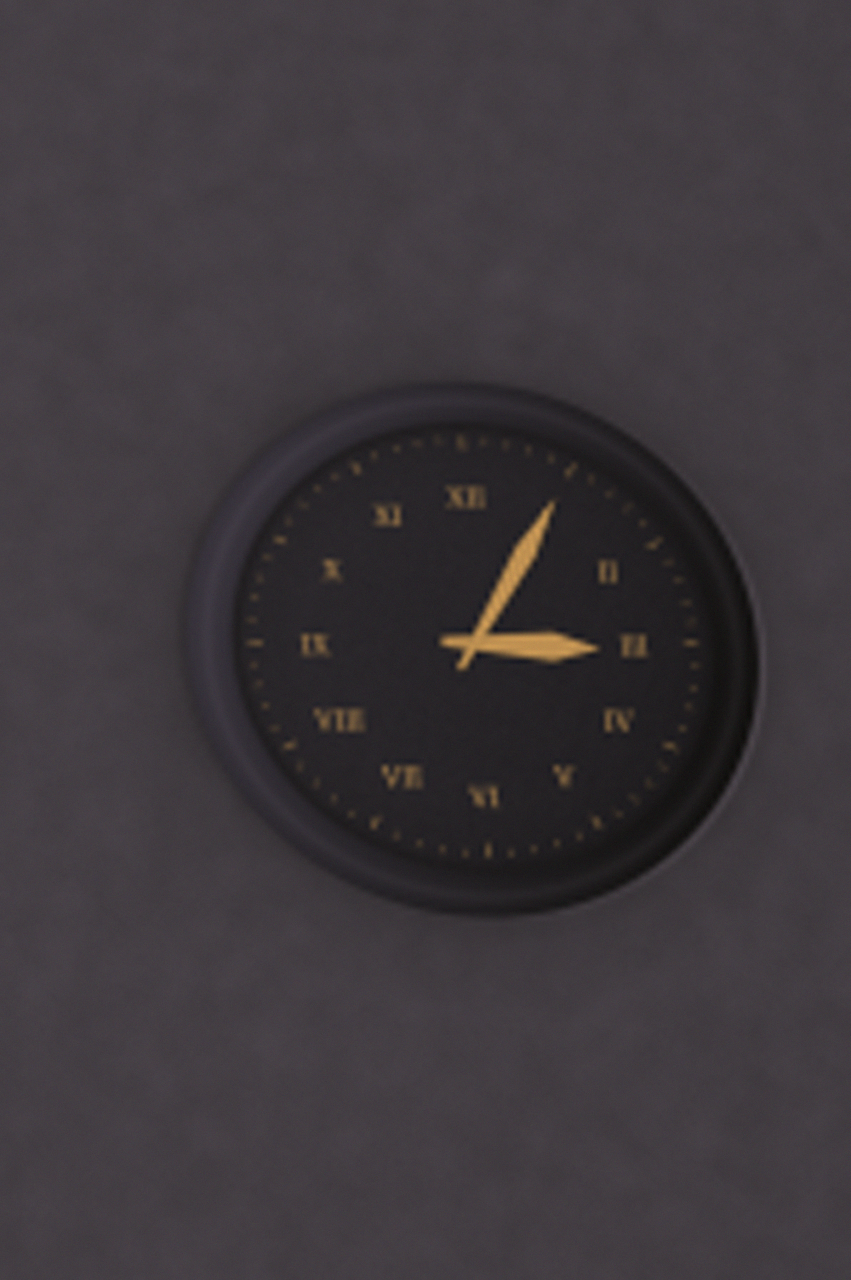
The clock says 3h05
